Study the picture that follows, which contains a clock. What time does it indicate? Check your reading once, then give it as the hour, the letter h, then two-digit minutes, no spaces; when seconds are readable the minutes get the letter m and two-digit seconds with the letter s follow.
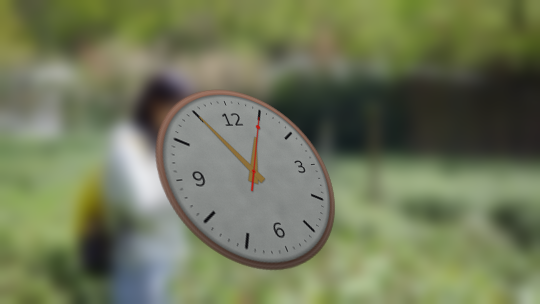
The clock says 12h55m05s
